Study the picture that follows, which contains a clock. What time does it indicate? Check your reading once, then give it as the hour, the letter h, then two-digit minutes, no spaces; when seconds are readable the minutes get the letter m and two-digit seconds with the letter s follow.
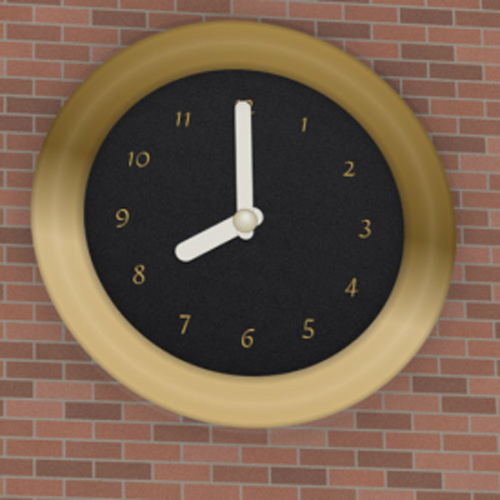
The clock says 8h00
